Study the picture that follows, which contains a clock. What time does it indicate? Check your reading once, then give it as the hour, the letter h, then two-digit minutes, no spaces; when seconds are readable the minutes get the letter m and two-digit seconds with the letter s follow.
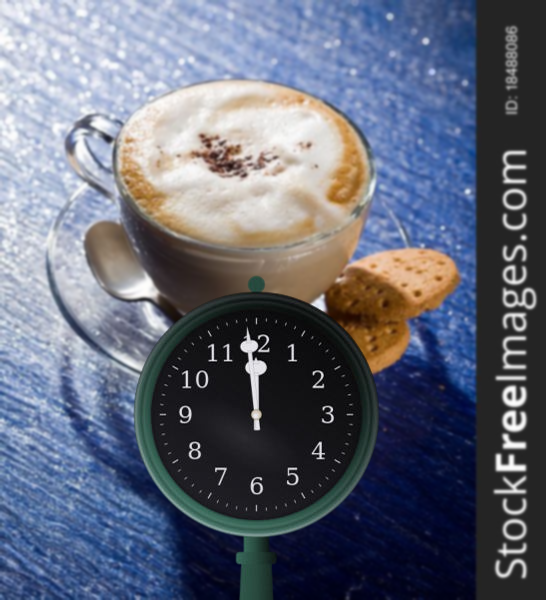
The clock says 11h59
